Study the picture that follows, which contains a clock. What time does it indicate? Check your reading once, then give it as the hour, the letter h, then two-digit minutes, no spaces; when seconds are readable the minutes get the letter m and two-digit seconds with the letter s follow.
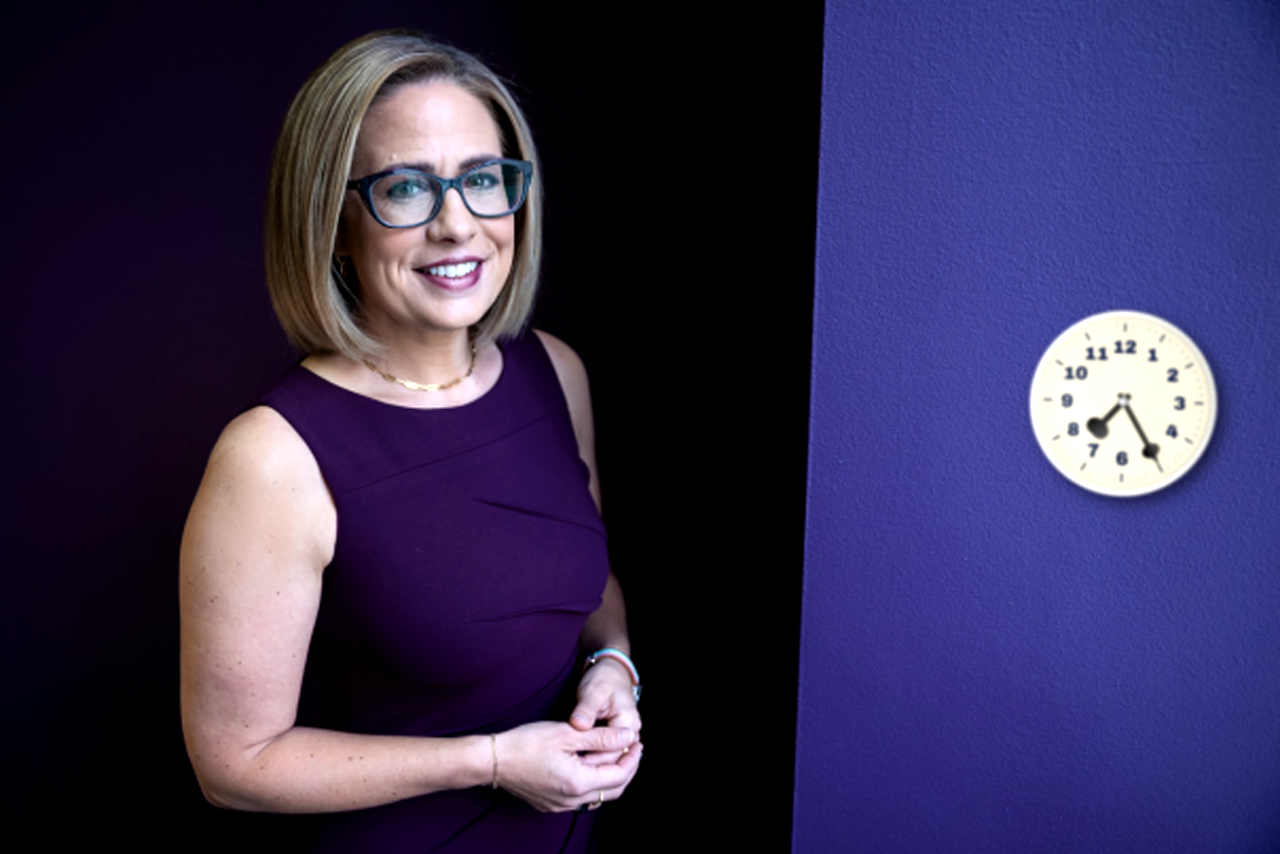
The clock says 7h25
